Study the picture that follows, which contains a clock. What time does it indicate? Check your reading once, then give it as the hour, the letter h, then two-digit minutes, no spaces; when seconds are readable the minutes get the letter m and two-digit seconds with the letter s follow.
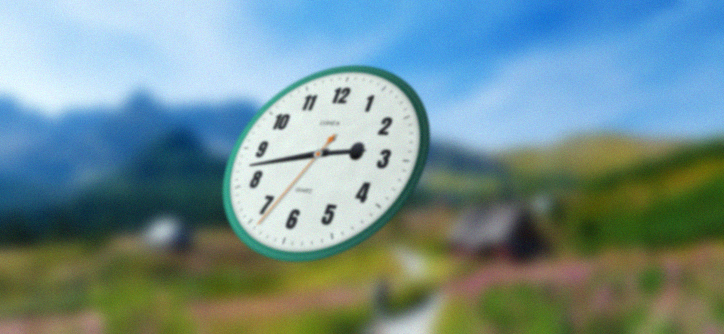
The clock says 2h42m34s
